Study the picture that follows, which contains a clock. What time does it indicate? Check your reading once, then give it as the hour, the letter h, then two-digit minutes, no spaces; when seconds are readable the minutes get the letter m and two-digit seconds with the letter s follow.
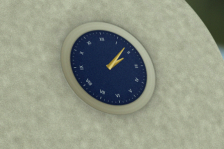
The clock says 2h08
